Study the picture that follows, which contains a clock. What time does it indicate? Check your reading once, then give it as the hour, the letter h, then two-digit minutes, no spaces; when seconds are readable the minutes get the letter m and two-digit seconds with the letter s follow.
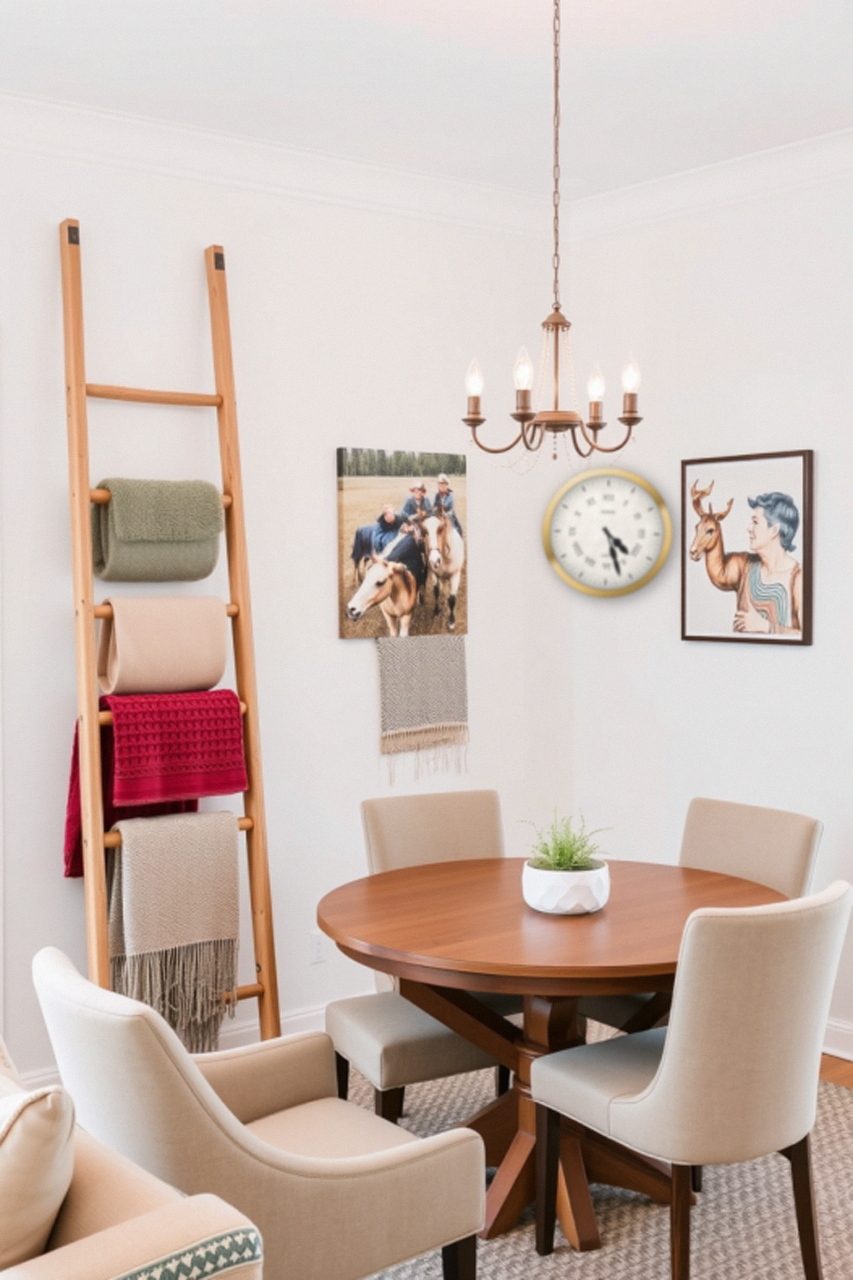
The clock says 4h27
